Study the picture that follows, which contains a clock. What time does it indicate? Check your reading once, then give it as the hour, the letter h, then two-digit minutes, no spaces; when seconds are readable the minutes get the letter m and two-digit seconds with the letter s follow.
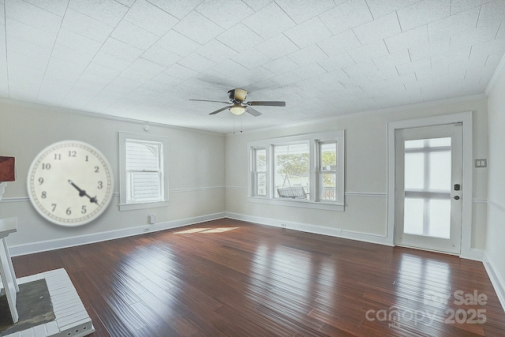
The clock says 4h21
